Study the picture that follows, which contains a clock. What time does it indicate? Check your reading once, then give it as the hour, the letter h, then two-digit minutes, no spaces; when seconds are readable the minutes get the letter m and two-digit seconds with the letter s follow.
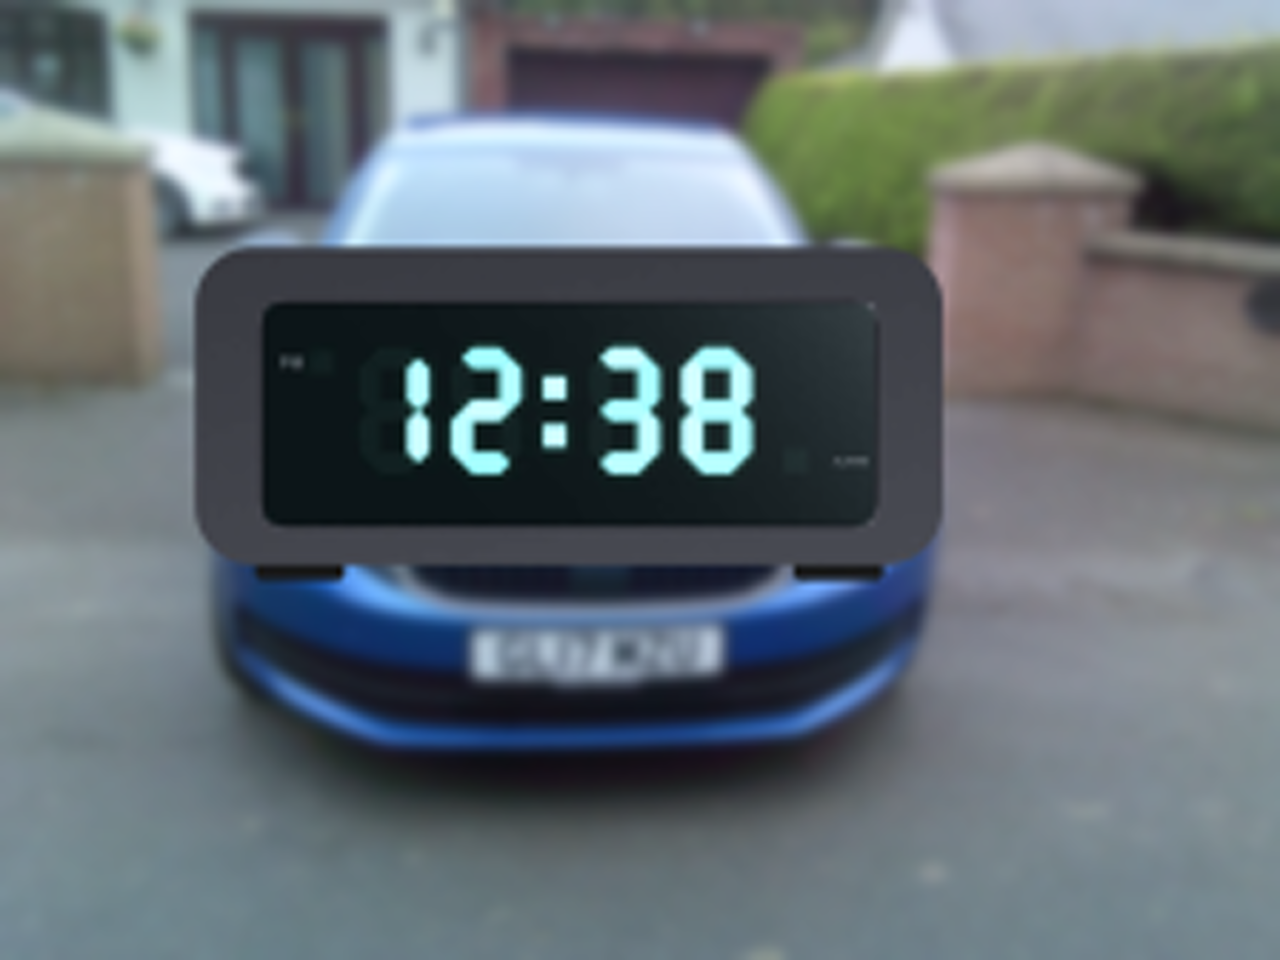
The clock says 12h38
